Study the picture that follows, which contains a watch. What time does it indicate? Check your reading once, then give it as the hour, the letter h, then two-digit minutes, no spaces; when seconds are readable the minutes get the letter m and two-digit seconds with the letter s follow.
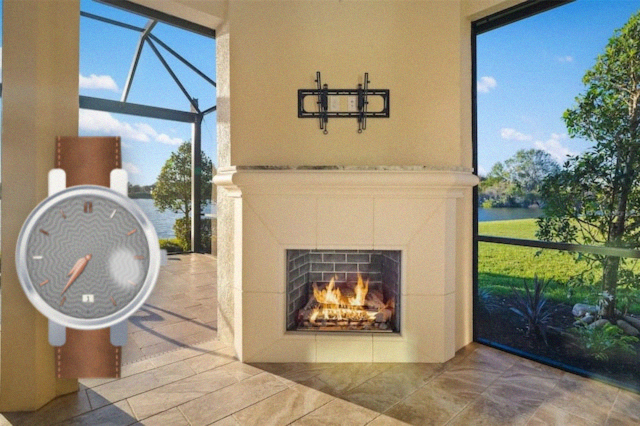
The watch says 7h36
